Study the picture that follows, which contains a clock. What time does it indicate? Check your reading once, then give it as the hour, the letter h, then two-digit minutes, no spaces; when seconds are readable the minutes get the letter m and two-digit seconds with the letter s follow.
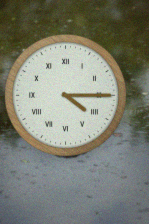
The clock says 4h15
